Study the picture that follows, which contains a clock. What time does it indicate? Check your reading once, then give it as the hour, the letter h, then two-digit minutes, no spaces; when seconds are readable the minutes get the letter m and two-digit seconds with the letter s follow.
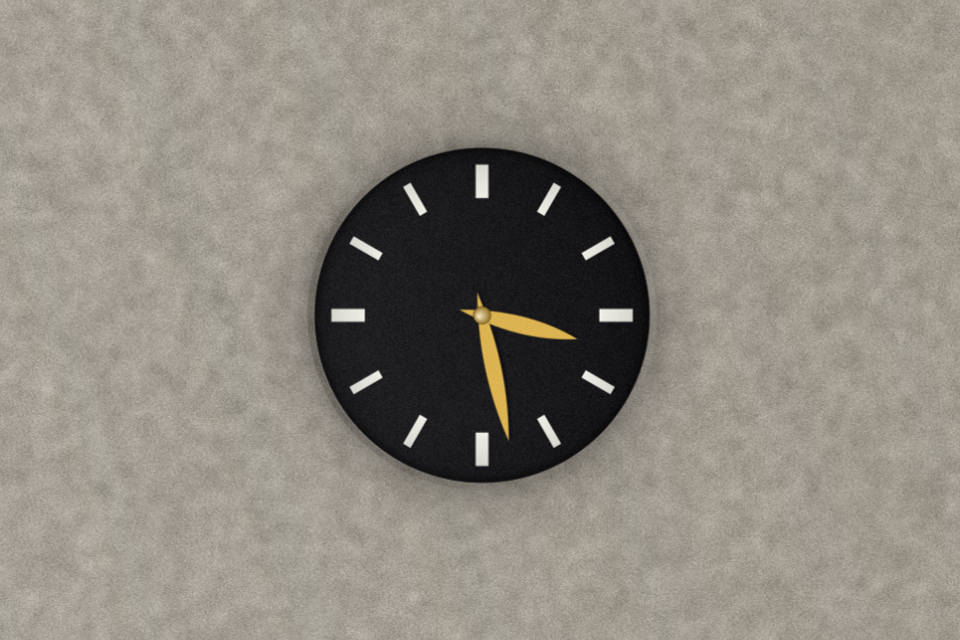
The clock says 3h28
